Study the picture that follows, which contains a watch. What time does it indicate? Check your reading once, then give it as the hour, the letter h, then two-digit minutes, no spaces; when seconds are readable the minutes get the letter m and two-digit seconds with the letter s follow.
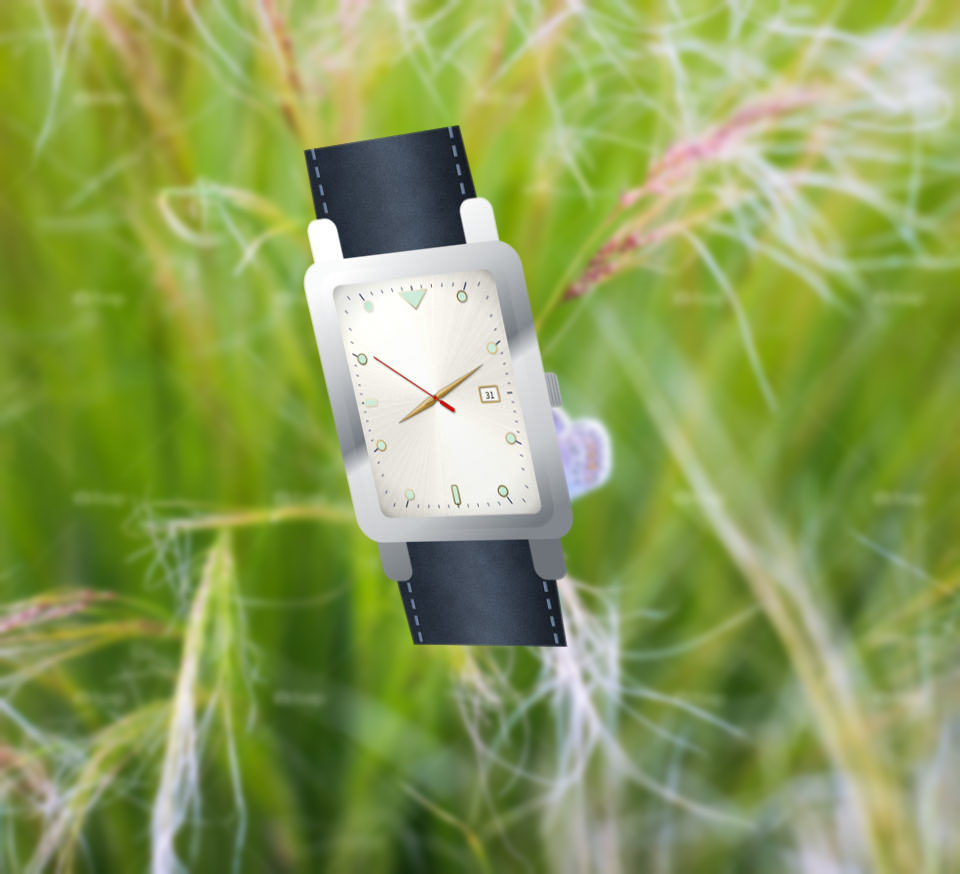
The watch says 8h10m51s
